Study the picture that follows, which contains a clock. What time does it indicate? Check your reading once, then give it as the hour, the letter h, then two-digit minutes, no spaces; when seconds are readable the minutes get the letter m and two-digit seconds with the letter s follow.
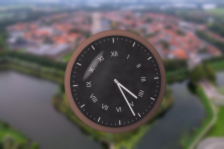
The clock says 4h26
